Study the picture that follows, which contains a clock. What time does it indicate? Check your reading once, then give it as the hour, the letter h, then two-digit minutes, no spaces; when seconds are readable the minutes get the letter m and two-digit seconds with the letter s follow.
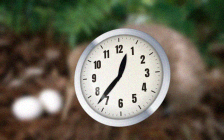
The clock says 12h37
